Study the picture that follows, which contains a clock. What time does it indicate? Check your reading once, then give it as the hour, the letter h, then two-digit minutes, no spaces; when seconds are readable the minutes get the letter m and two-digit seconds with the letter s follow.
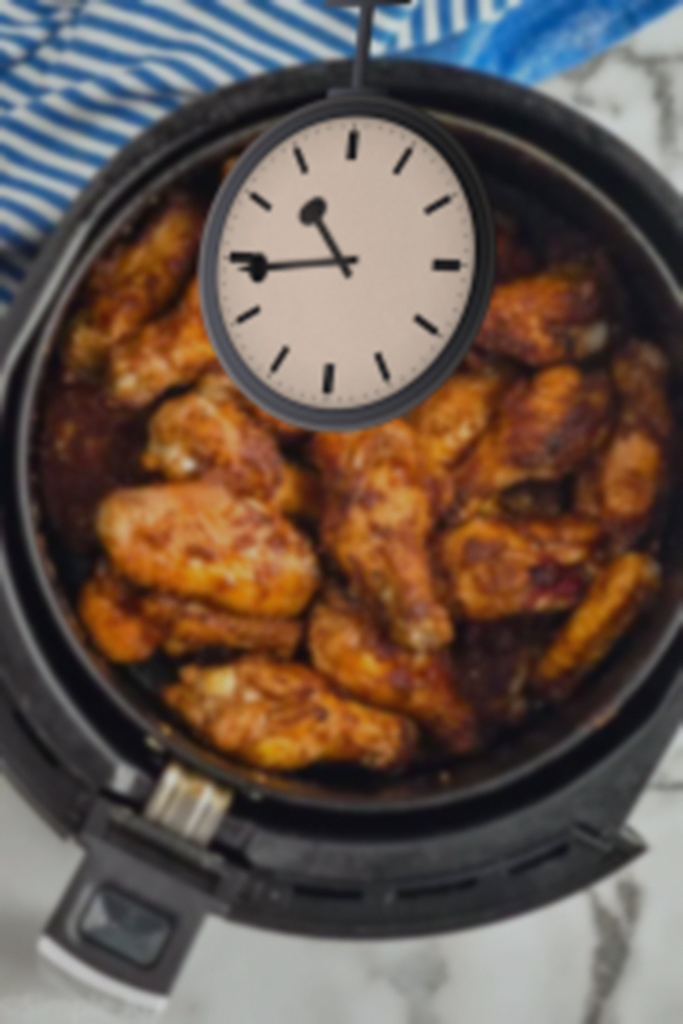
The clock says 10h44
